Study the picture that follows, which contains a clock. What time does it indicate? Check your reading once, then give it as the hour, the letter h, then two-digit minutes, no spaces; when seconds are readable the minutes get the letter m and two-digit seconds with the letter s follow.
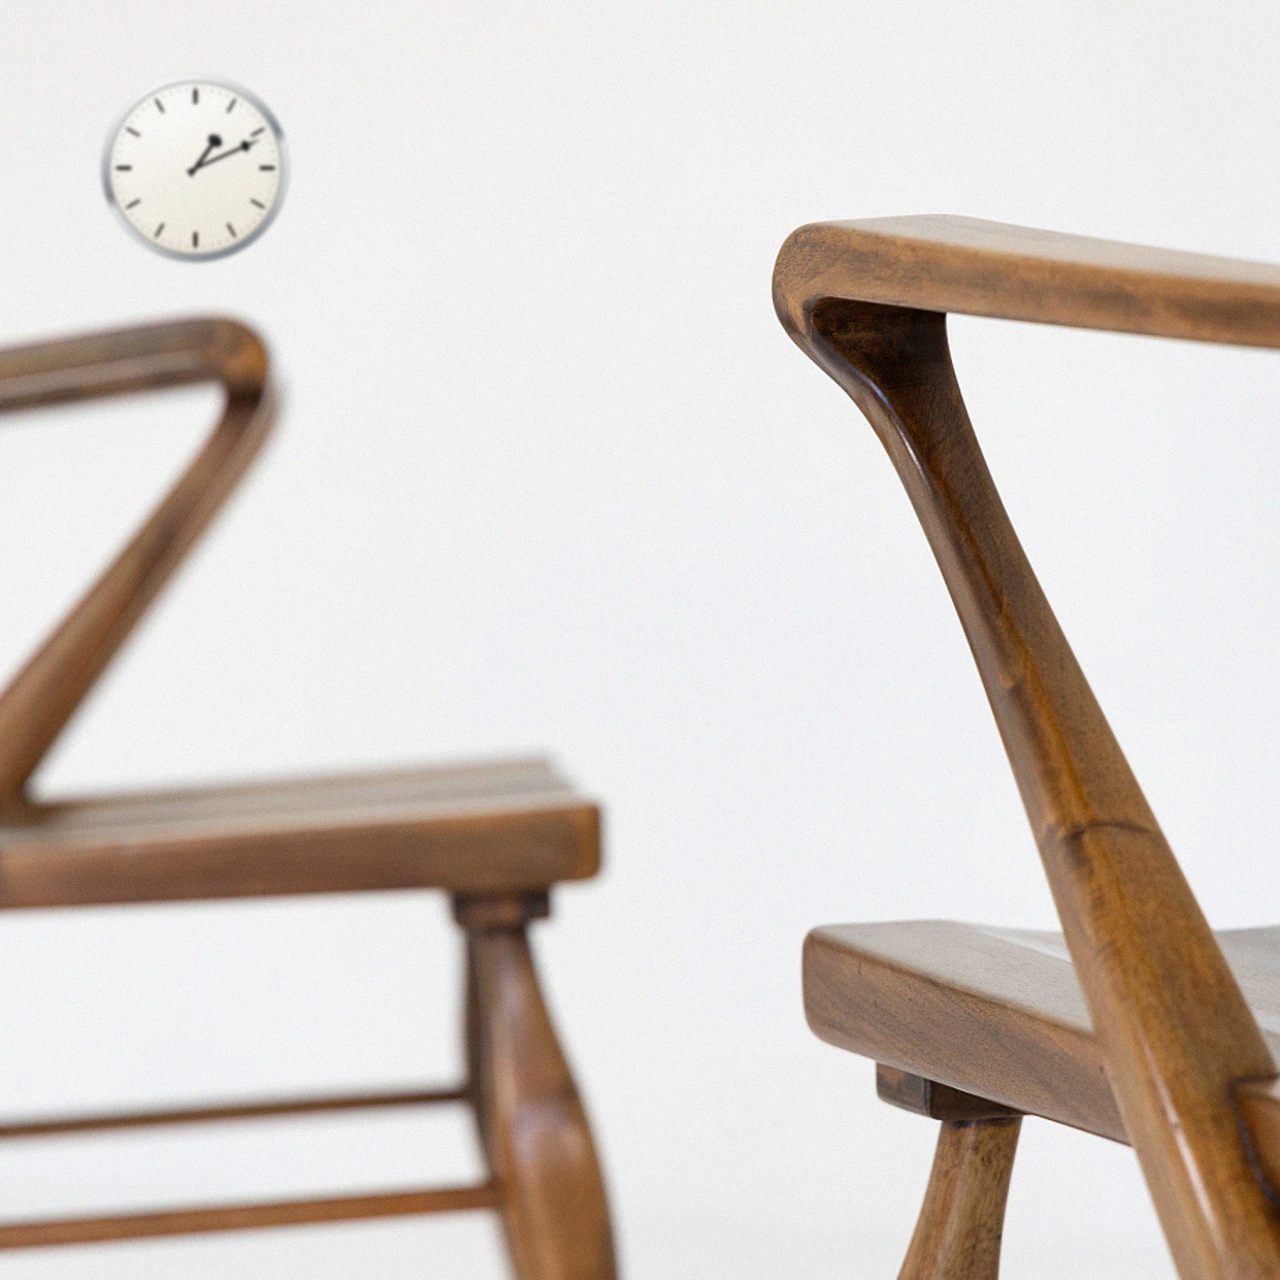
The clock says 1h11
